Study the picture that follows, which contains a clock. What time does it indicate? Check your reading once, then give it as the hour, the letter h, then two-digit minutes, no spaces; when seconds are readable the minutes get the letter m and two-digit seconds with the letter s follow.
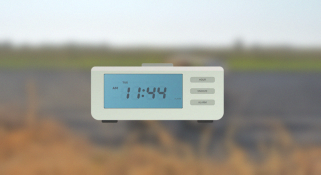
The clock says 11h44
